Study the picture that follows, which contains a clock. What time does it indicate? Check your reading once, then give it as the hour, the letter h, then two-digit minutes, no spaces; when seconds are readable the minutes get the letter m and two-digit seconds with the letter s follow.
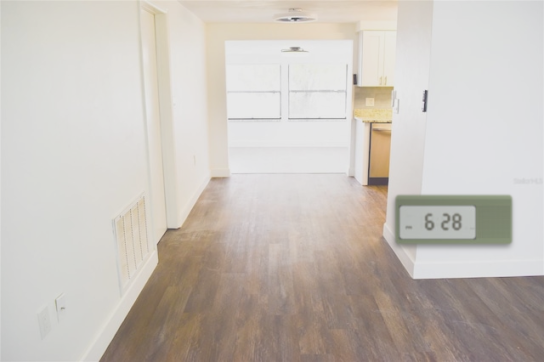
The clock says 6h28
